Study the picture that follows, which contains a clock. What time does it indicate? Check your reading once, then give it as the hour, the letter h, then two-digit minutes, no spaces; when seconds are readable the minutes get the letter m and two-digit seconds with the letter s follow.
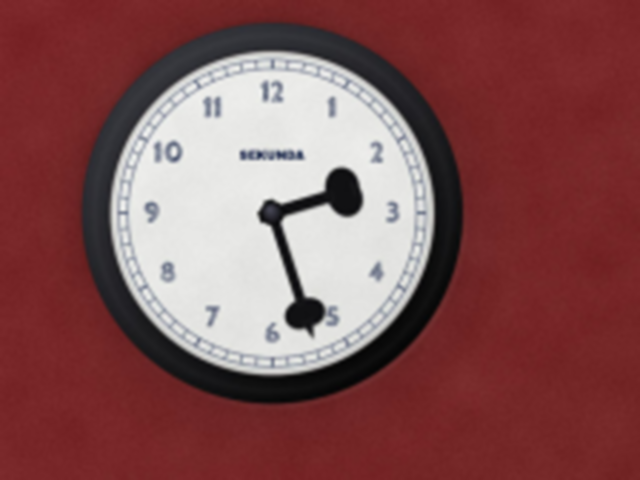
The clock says 2h27
